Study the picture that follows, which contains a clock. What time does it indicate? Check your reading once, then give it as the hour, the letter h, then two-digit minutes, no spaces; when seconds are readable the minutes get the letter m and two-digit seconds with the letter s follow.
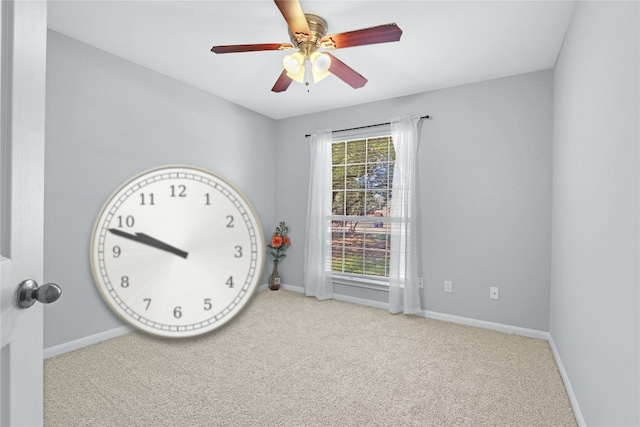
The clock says 9h48
